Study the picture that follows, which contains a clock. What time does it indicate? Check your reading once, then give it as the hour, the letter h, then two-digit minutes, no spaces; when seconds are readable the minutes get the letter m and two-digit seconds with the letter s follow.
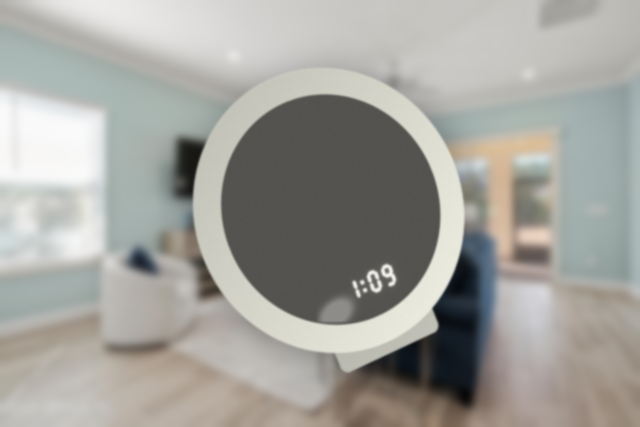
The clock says 1h09
